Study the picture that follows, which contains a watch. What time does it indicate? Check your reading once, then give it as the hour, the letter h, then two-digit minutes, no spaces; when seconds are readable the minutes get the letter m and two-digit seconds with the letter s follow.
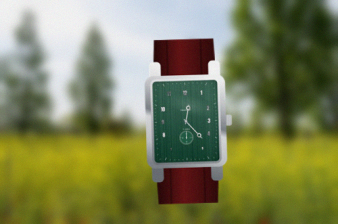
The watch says 12h23
